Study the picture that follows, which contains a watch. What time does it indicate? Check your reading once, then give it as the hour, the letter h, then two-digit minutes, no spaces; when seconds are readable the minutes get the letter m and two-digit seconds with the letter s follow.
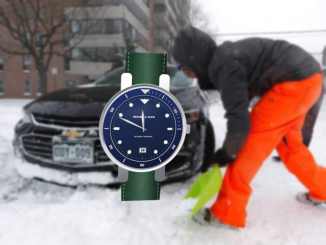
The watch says 11h49
